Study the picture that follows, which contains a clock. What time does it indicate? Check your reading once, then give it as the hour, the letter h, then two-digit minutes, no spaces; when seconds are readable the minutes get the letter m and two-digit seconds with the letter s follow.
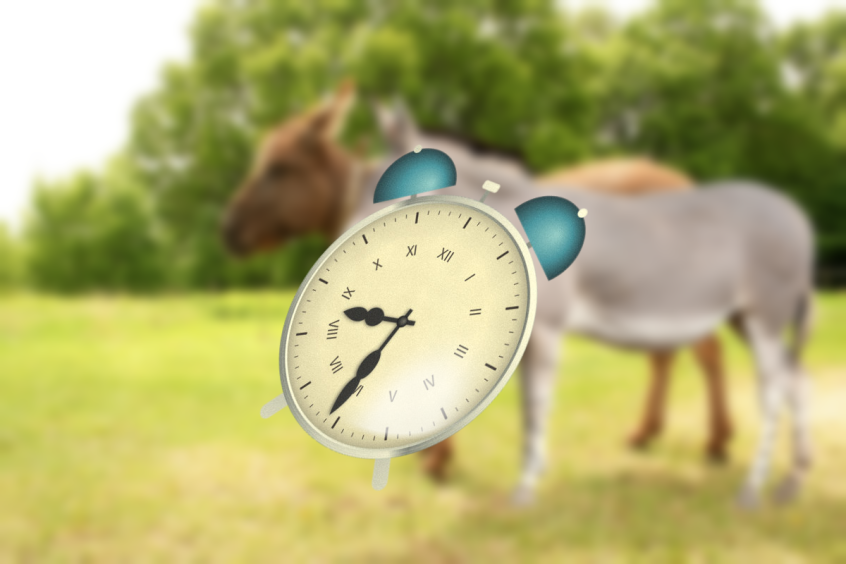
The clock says 8h31
